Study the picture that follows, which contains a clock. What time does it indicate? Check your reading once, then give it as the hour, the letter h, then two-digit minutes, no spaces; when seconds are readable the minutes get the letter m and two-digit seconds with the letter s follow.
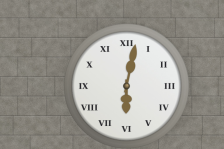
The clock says 6h02
